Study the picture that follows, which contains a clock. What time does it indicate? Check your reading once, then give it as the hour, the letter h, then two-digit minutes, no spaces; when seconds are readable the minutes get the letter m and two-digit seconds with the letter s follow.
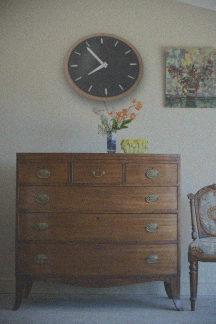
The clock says 7h54
